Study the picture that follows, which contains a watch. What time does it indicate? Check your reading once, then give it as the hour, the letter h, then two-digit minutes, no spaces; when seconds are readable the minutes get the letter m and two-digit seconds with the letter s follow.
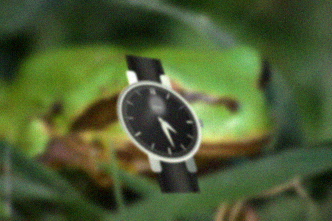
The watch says 4h28
